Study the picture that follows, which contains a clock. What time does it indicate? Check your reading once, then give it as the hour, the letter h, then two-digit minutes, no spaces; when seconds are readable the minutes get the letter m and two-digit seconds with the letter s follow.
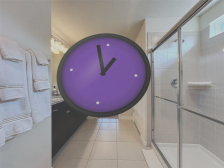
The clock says 12h57
